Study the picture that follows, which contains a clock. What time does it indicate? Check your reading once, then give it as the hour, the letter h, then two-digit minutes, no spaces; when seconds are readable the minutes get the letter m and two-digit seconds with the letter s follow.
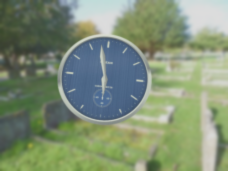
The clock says 5h58
